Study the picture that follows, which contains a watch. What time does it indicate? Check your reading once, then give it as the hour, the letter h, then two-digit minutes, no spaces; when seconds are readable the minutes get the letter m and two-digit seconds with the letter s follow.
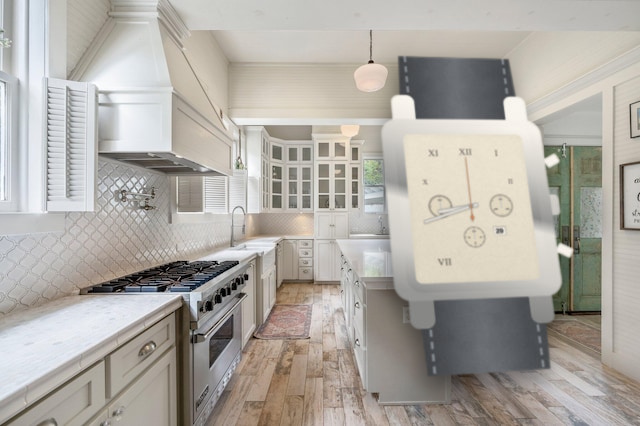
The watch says 8h42
